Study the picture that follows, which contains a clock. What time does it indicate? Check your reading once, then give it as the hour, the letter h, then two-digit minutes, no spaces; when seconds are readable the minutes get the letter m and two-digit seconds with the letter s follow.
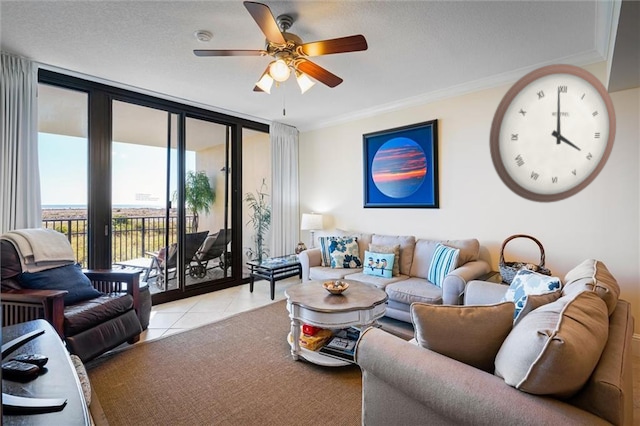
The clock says 3h59
